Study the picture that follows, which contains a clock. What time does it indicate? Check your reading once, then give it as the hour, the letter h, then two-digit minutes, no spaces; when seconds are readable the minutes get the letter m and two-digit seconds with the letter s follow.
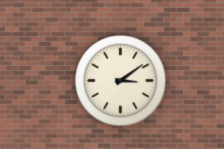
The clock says 3h09
